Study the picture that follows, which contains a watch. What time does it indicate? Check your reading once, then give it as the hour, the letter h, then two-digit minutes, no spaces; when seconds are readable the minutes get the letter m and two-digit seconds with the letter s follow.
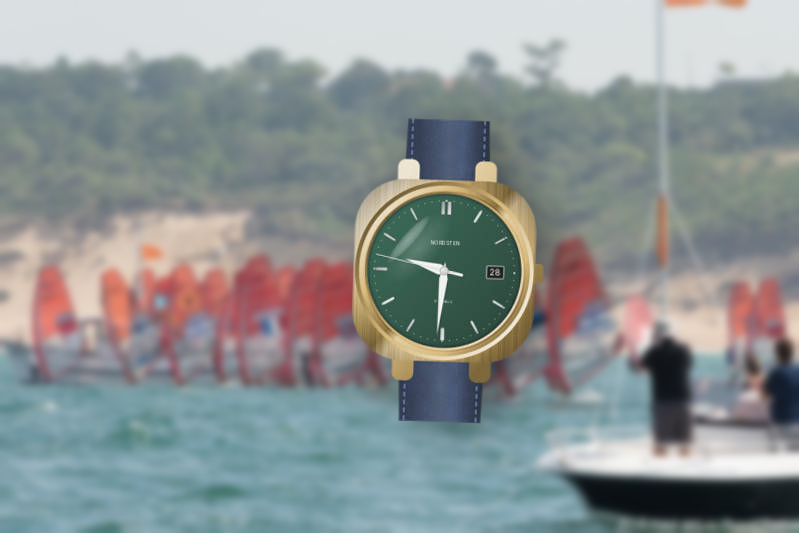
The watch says 9h30m47s
